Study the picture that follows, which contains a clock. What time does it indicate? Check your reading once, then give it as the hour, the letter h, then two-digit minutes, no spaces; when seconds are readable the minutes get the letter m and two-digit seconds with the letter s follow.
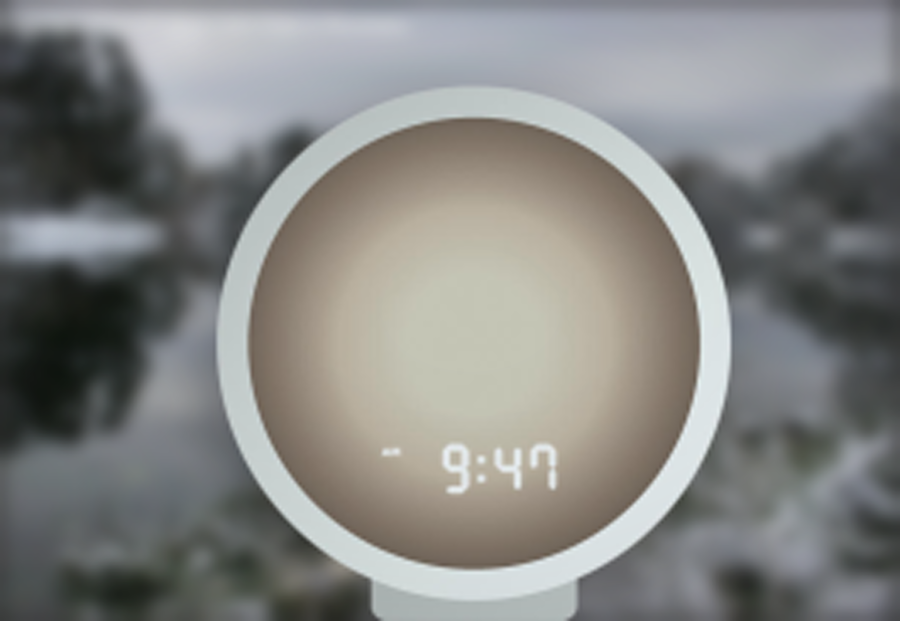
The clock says 9h47
